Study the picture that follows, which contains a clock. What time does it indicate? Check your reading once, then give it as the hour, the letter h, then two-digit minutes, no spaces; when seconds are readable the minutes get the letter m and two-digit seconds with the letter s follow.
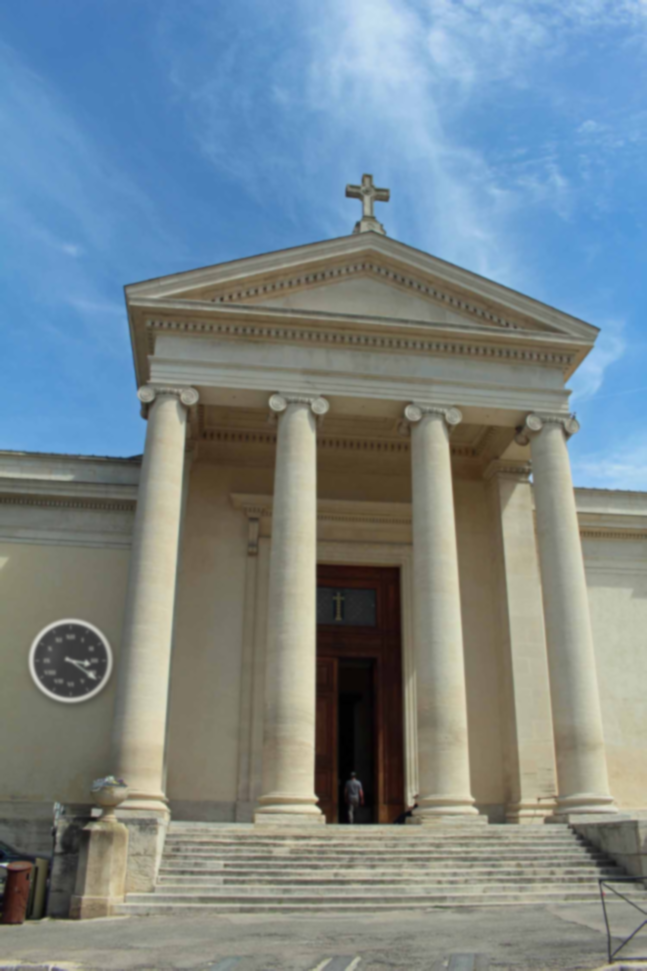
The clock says 3h21
